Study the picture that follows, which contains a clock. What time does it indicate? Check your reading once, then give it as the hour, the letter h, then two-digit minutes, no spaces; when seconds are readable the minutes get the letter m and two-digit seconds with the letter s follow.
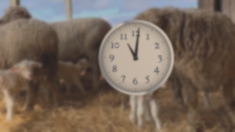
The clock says 11h01
